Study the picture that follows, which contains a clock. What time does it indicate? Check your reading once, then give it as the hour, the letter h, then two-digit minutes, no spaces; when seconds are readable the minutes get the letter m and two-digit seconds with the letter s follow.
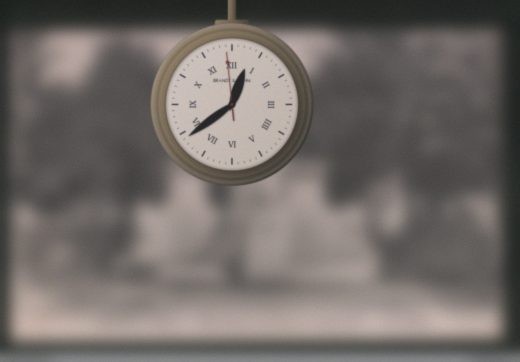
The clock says 12h38m59s
